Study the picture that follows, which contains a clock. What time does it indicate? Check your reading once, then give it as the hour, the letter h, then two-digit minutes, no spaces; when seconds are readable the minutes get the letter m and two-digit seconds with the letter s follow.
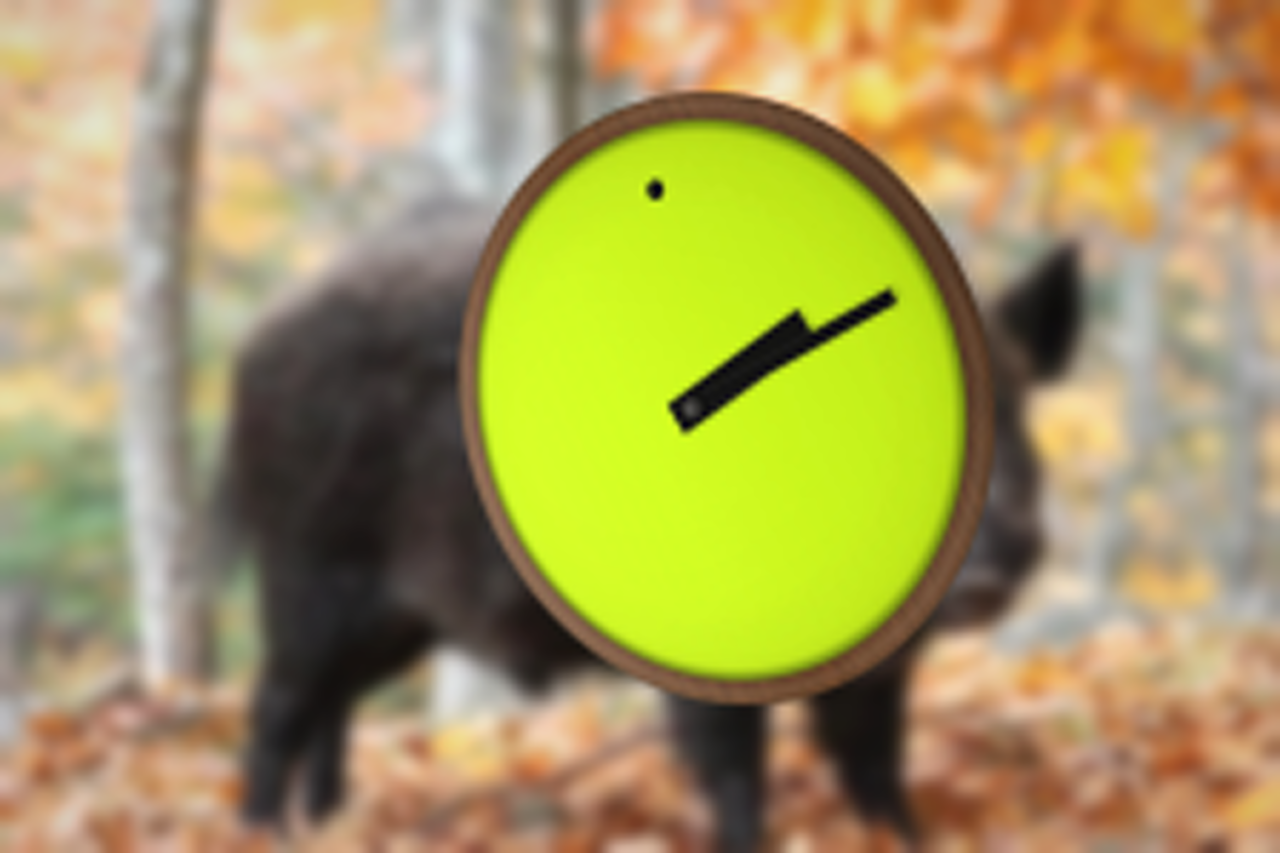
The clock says 2h12
